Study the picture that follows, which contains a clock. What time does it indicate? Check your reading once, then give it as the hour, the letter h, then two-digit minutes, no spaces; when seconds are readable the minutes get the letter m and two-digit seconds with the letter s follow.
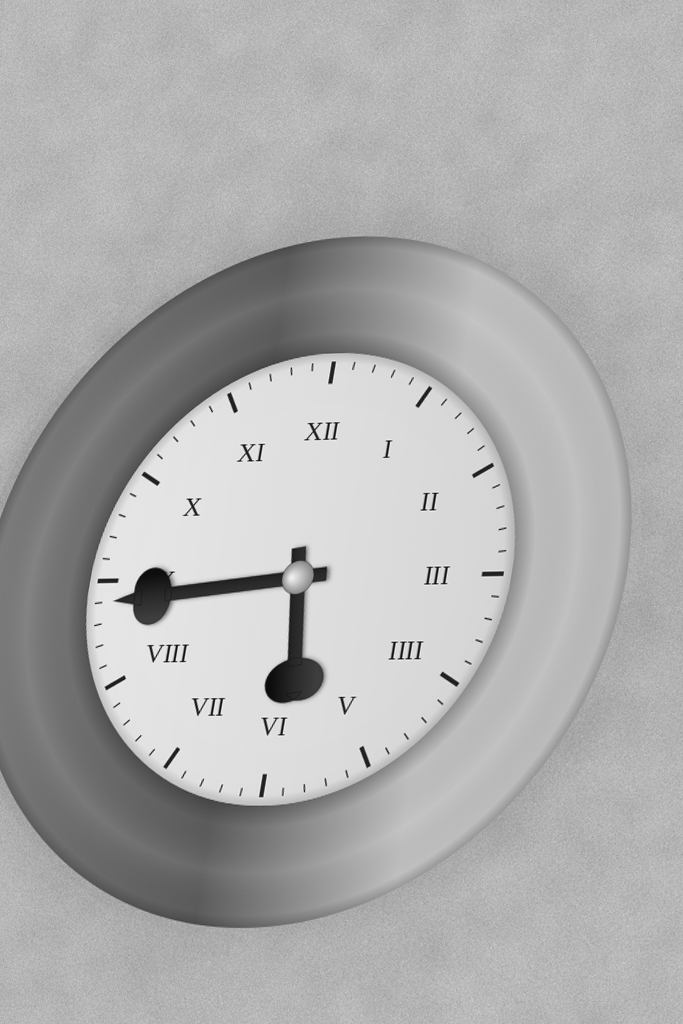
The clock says 5h44
